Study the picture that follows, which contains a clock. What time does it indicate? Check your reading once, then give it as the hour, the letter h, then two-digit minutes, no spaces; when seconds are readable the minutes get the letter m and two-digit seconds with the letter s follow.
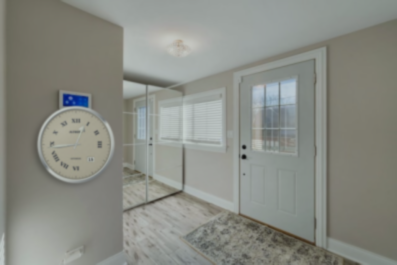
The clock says 12h44
